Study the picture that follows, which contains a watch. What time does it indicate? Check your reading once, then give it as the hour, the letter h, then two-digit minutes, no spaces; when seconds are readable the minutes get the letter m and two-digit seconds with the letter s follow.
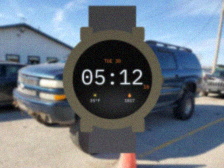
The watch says 5h12
